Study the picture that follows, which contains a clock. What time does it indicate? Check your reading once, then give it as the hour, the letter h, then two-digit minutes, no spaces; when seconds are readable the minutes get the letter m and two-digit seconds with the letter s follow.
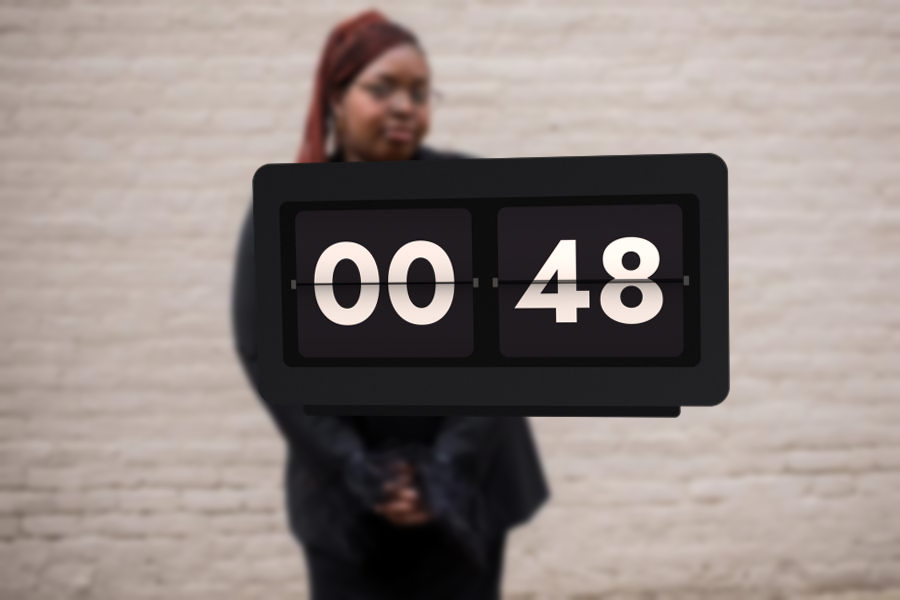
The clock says 0h48
